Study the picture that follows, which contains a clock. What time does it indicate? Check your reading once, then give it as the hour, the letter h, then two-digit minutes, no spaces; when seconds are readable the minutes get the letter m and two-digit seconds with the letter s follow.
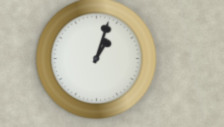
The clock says 1h03
